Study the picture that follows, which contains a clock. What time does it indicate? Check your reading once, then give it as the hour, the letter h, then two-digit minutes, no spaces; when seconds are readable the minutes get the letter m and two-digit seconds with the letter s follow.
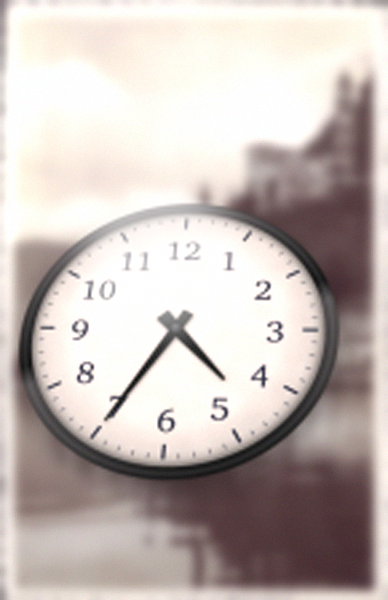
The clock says 4h35
